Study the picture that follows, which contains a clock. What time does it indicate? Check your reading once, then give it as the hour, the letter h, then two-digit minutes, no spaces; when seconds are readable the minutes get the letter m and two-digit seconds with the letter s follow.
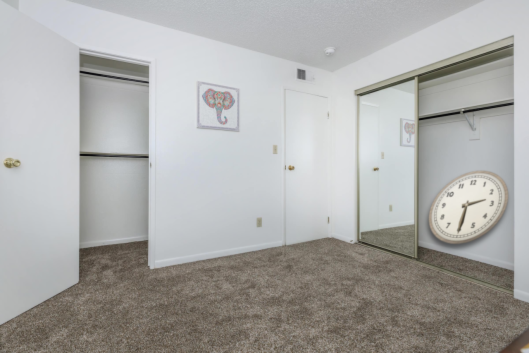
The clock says 2h30
